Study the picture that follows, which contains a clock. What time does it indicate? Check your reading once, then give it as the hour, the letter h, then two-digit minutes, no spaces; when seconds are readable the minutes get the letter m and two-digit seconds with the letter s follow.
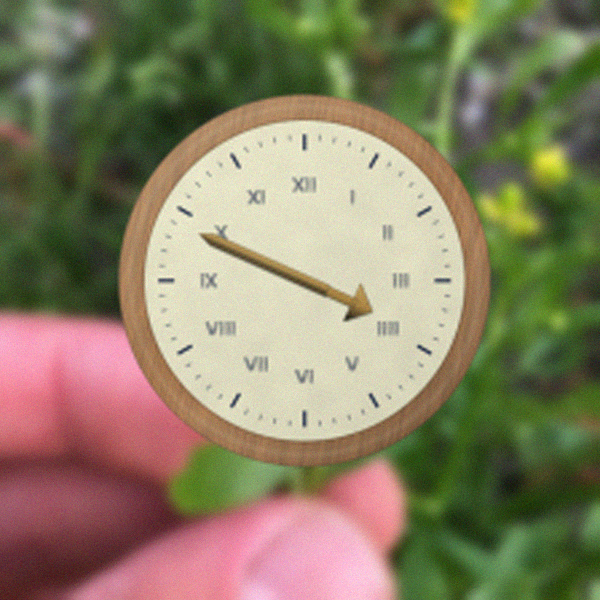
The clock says 3h49
